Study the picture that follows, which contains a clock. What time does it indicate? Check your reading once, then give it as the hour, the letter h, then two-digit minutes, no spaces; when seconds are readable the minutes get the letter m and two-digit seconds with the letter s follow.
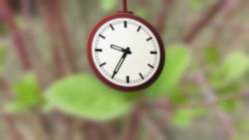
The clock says 9h35
